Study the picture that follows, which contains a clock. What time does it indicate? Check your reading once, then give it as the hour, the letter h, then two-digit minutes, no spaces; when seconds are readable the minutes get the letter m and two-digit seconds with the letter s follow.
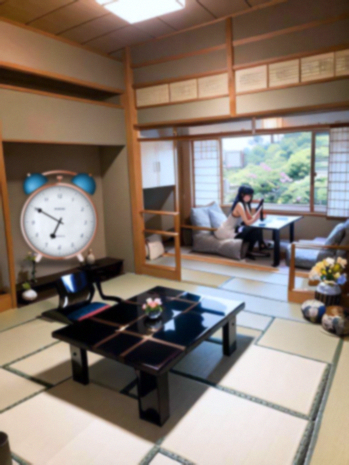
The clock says 6h50
